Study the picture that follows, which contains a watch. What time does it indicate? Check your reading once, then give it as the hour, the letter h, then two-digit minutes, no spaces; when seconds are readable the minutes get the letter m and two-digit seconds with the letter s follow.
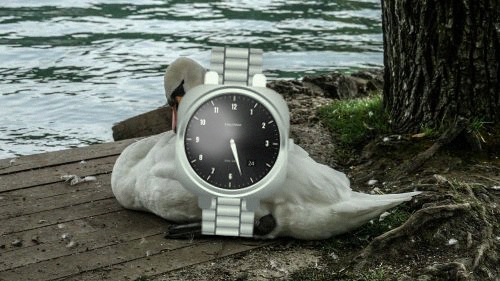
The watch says 5h27
